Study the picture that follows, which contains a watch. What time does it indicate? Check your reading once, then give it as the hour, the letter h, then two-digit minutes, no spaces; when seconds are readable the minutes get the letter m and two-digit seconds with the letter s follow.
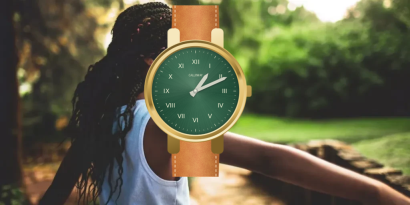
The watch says 1h11
